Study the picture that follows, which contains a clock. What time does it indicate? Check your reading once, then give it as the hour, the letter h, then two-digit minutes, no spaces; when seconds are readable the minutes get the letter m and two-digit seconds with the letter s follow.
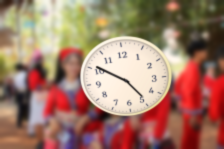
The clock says 4h51
